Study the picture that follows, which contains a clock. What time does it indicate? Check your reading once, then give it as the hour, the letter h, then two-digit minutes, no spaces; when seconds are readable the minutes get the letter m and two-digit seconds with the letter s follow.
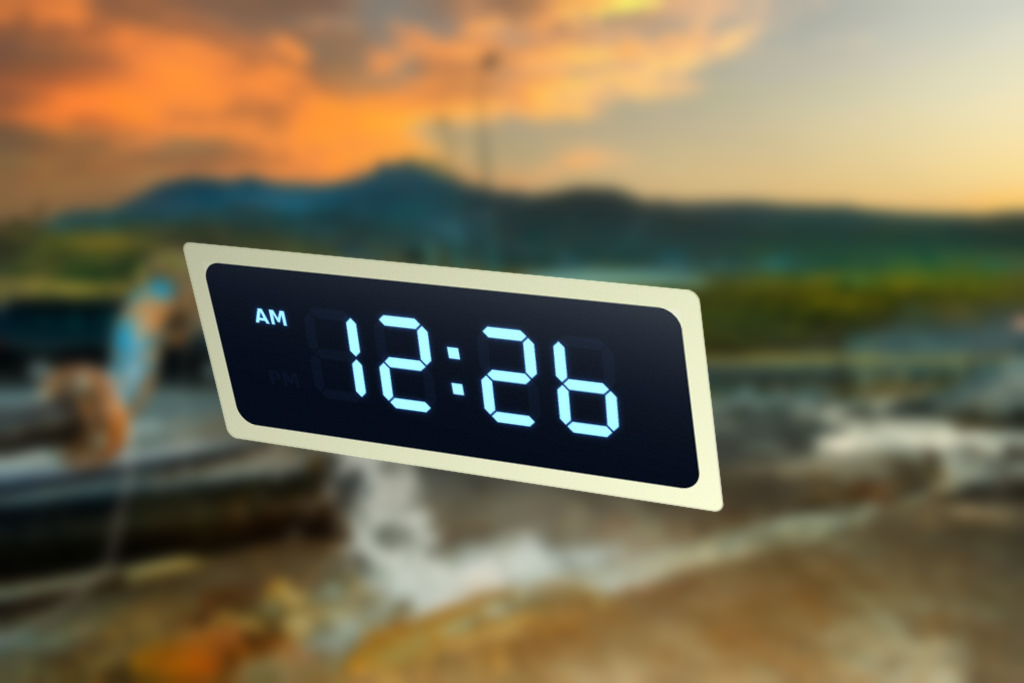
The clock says 12h26
